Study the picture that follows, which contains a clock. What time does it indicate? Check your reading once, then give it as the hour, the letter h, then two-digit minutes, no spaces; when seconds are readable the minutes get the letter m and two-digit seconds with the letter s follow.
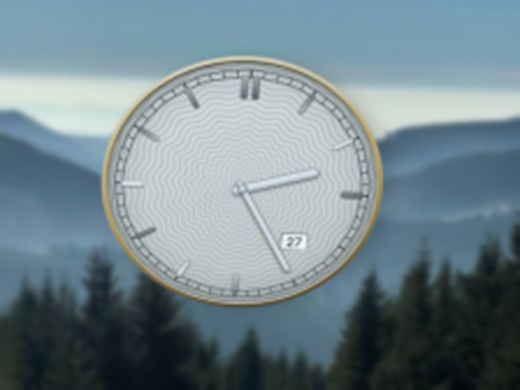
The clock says 2h25
